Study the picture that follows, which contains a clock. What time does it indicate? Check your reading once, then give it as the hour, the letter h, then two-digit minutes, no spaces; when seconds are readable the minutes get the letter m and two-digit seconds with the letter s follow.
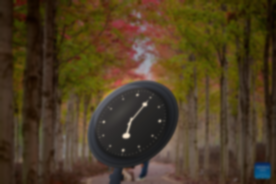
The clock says 6h05
